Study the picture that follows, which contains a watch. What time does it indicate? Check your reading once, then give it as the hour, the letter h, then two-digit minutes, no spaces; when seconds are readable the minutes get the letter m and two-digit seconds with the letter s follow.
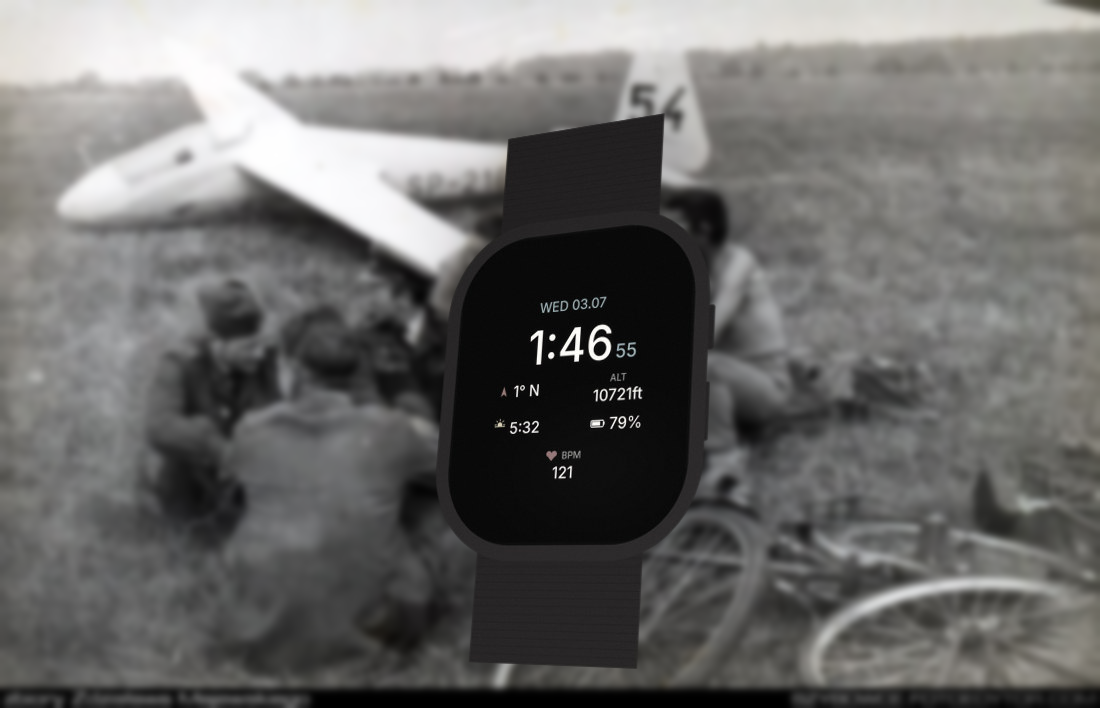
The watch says 1h46m55s
